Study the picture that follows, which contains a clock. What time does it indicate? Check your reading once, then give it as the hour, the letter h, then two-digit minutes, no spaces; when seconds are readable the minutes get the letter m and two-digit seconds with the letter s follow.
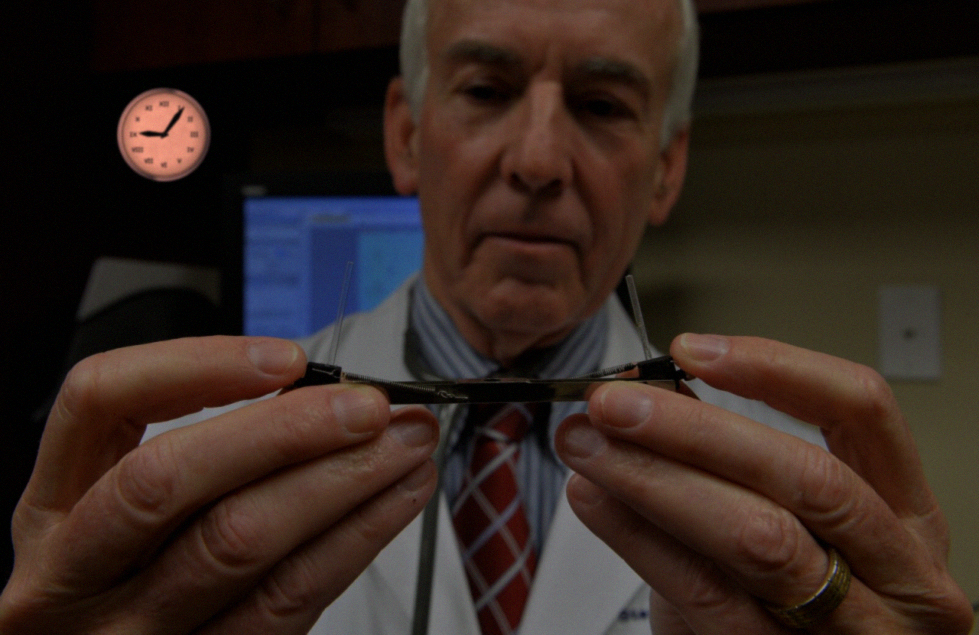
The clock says 9h06
